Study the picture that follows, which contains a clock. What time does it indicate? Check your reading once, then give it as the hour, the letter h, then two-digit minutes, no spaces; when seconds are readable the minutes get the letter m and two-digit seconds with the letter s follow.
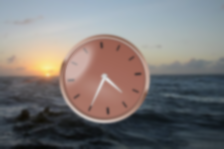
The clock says 4h35
